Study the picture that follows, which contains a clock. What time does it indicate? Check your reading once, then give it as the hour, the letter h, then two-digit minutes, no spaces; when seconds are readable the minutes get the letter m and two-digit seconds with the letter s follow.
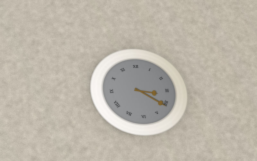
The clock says 3h21
